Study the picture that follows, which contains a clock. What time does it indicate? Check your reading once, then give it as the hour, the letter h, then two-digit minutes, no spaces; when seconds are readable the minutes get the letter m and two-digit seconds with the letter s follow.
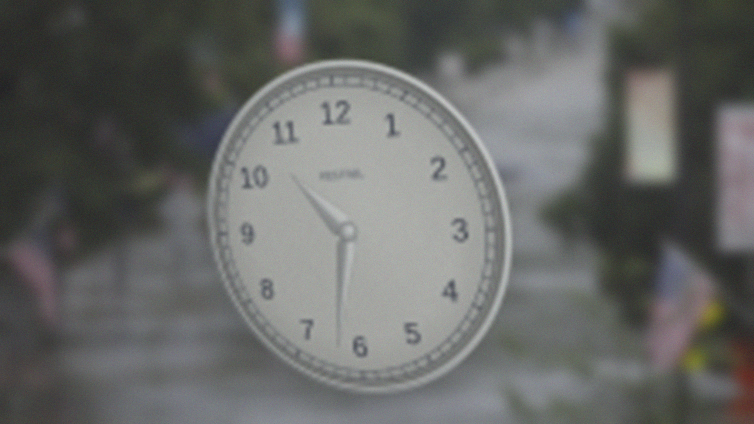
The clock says 10h32
